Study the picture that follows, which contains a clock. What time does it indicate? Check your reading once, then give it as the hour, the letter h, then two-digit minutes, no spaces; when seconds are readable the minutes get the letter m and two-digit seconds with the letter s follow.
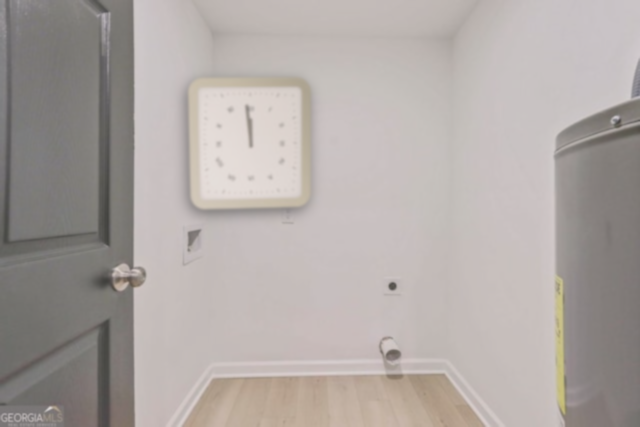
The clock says 11h59
